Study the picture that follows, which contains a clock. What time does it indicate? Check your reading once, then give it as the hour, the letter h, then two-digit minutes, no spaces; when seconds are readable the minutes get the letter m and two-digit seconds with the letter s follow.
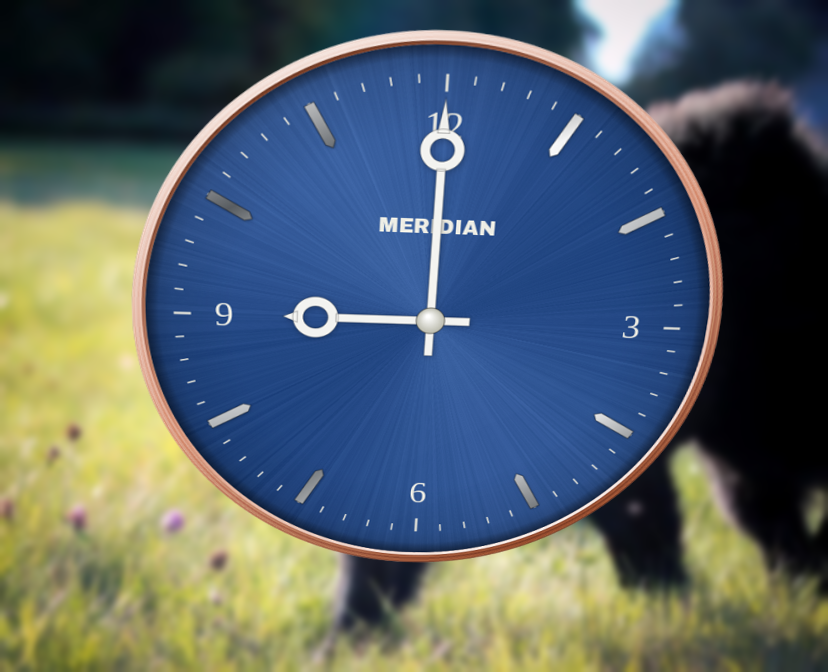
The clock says 9h00
